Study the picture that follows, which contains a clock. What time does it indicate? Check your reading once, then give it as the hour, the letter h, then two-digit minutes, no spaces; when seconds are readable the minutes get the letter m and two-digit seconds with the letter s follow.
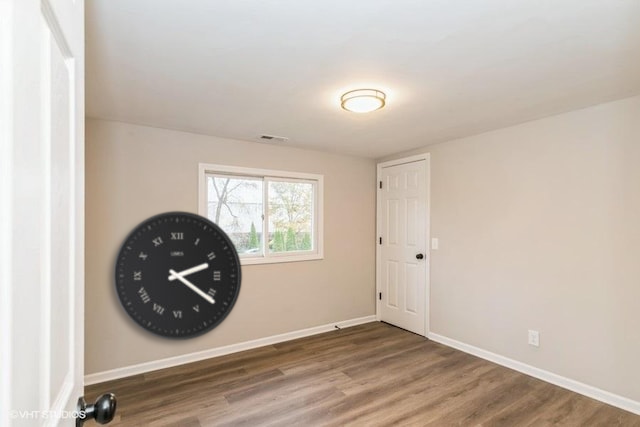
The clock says 2h21
